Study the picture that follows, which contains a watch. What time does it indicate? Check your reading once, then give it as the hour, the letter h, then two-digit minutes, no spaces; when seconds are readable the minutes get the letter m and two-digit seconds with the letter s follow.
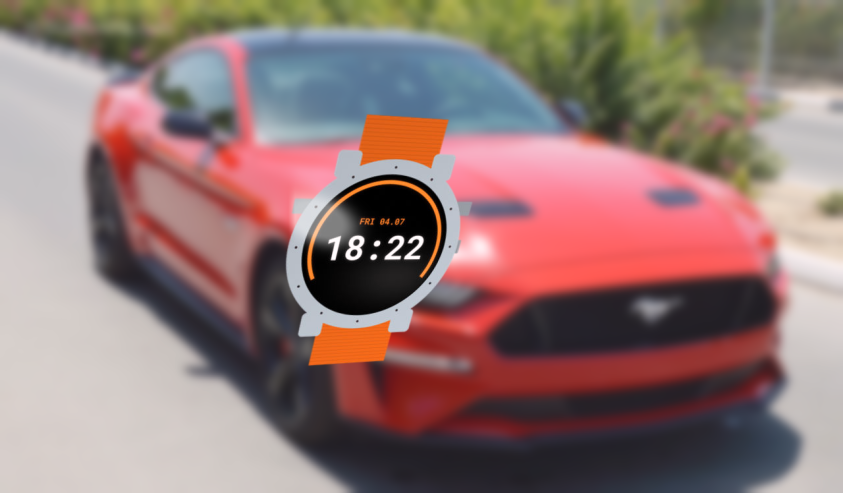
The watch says 18h22
